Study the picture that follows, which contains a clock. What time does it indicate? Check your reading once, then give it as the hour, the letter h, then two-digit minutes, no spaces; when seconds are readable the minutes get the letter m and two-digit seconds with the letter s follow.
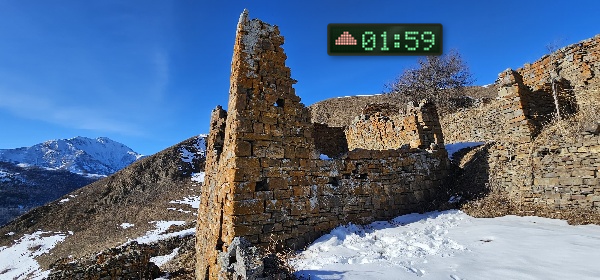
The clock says 1h59
